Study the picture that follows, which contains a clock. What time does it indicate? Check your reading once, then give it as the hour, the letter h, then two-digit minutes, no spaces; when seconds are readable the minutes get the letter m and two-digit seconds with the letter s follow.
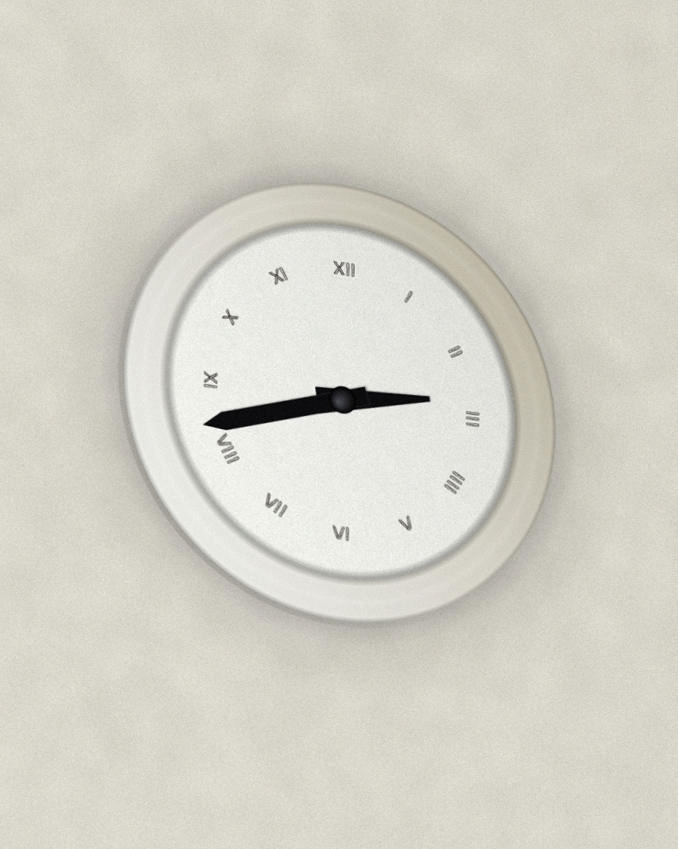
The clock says 2h42
